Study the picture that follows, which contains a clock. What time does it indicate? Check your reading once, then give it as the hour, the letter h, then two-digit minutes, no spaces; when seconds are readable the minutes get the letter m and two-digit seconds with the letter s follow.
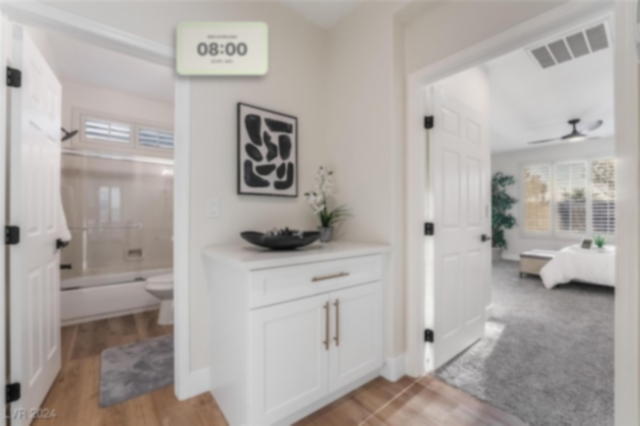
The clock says 8h00
